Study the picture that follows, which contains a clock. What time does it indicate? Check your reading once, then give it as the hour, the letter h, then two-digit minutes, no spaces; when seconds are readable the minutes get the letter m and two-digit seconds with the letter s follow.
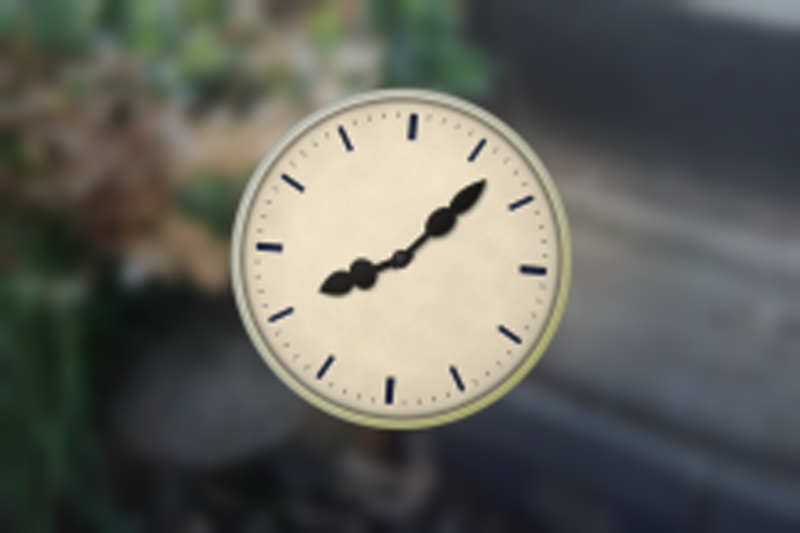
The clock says 8h07
